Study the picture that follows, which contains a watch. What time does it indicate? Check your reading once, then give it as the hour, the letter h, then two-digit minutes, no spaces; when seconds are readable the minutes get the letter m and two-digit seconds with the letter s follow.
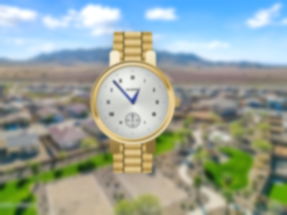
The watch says 12h53
